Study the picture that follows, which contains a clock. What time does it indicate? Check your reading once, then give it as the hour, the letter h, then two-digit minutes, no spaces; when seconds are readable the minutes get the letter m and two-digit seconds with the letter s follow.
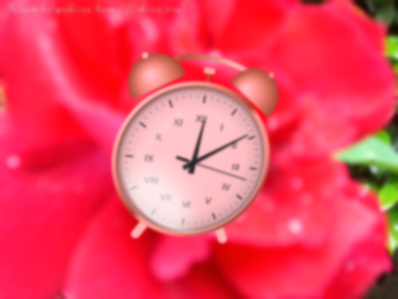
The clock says 12h09m17s
